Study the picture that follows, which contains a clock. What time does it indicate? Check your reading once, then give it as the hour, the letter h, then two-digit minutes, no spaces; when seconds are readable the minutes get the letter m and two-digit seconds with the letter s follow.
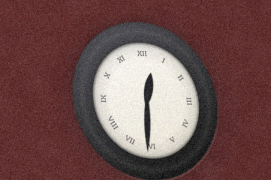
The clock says 12h31
